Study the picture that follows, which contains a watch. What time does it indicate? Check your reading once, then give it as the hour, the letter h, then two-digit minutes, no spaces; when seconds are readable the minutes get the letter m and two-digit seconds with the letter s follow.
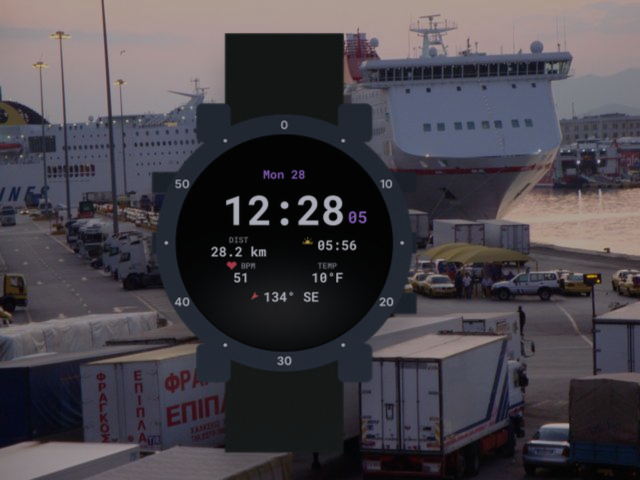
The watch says 12h28m05s
